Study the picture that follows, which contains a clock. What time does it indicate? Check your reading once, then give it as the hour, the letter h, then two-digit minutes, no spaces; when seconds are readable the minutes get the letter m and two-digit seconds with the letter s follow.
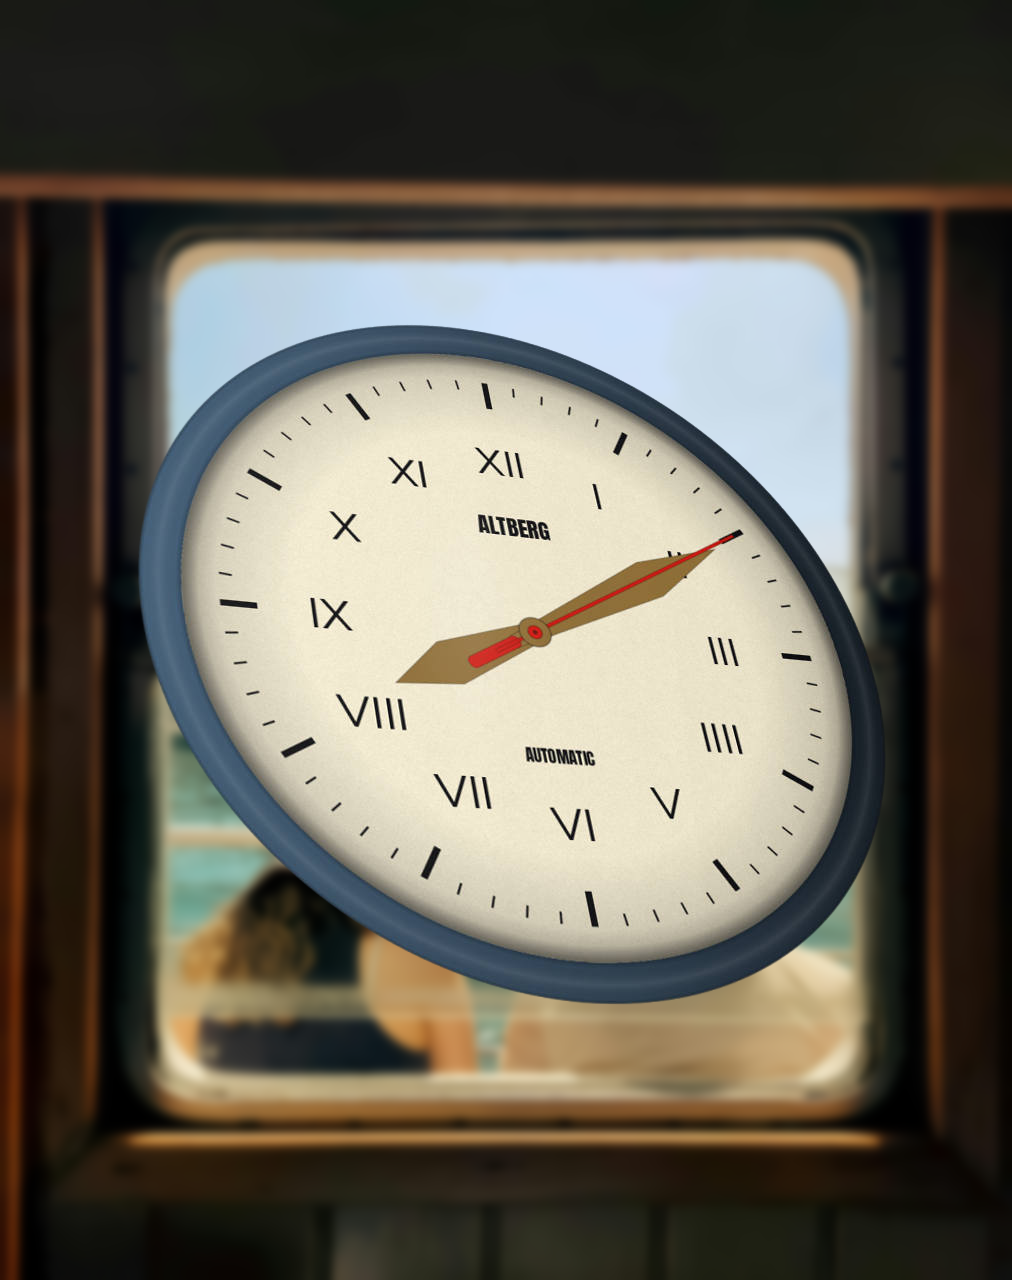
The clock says 8h10m10s
